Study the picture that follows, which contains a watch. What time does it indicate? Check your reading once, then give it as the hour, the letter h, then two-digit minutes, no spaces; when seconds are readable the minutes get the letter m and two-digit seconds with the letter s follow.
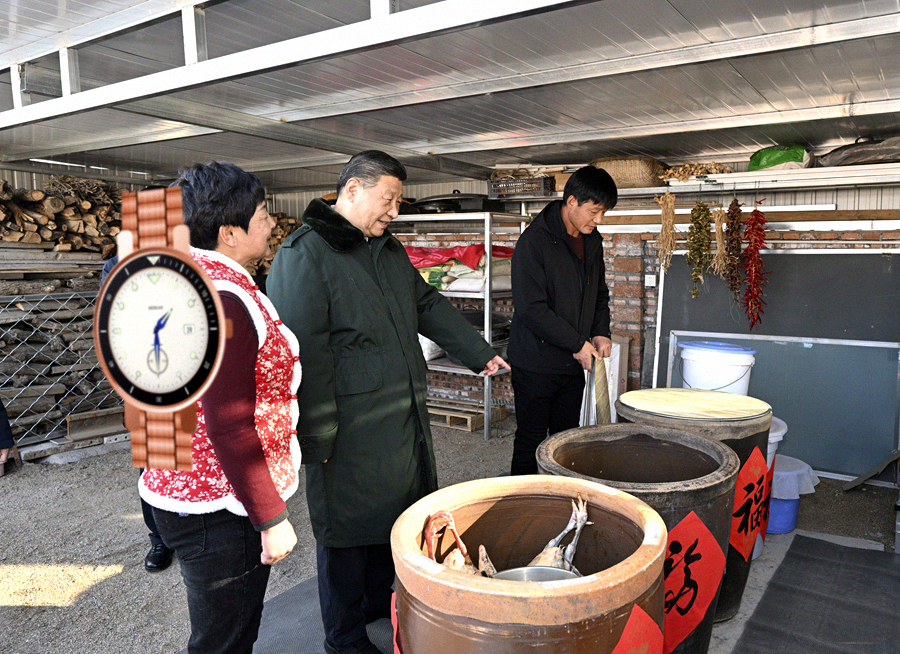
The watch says 1h30
